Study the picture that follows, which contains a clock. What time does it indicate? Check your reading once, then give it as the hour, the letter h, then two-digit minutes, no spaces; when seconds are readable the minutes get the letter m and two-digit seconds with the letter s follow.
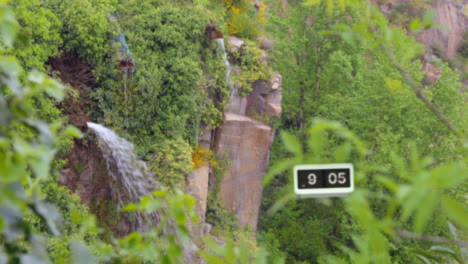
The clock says 9h05
